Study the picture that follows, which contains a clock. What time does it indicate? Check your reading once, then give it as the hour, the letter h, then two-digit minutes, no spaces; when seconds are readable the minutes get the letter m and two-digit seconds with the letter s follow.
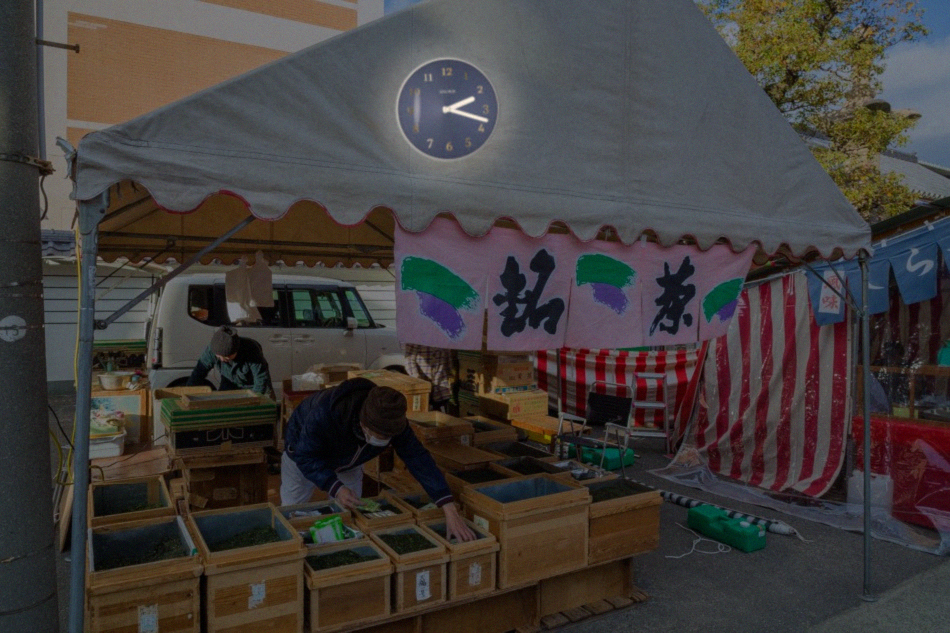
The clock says 2h18
